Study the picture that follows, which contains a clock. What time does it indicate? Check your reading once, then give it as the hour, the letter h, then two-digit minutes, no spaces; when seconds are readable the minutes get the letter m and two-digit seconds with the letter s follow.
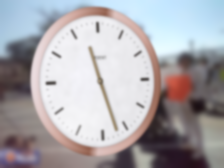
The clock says 11h27
